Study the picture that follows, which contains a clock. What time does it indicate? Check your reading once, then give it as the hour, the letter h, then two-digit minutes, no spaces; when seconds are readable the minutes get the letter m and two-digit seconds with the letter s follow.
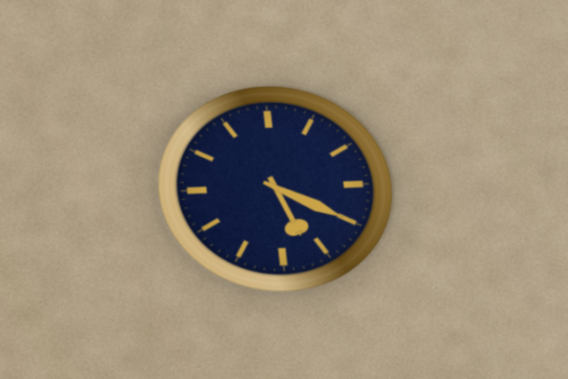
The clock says 5h20
